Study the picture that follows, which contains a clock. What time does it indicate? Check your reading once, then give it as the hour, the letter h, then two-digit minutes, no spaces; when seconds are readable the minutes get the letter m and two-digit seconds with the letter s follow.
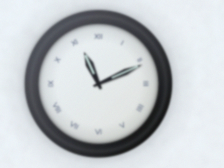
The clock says 11h11
